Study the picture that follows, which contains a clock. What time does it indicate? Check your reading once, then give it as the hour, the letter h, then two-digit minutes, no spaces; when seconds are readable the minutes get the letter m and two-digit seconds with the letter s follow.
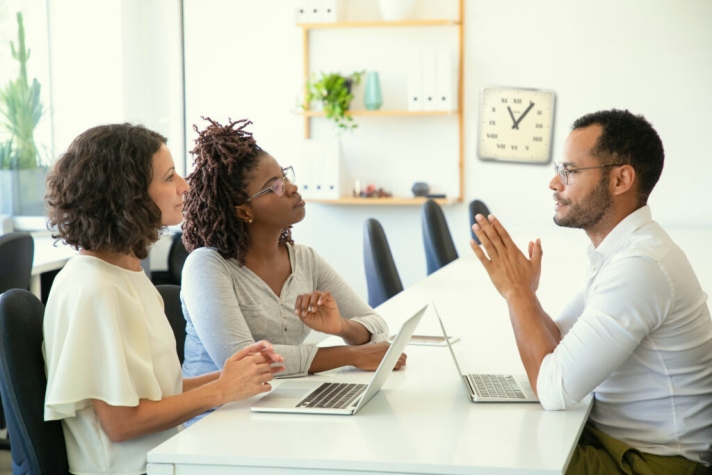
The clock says 11h06
